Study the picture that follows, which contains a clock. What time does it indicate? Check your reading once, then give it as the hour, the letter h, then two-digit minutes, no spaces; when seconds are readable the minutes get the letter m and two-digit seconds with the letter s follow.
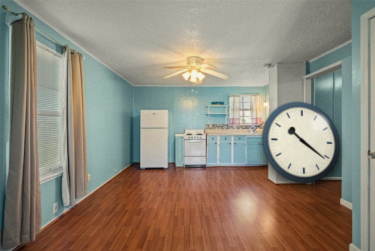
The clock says 10h21
